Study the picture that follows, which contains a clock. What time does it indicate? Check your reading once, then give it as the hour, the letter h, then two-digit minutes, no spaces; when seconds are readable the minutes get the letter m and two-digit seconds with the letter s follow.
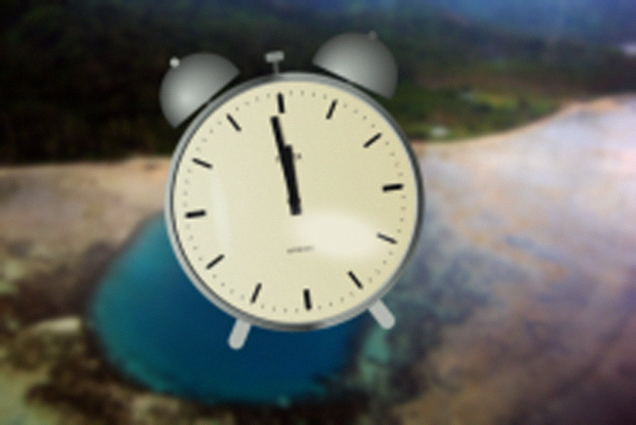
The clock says 11h59
